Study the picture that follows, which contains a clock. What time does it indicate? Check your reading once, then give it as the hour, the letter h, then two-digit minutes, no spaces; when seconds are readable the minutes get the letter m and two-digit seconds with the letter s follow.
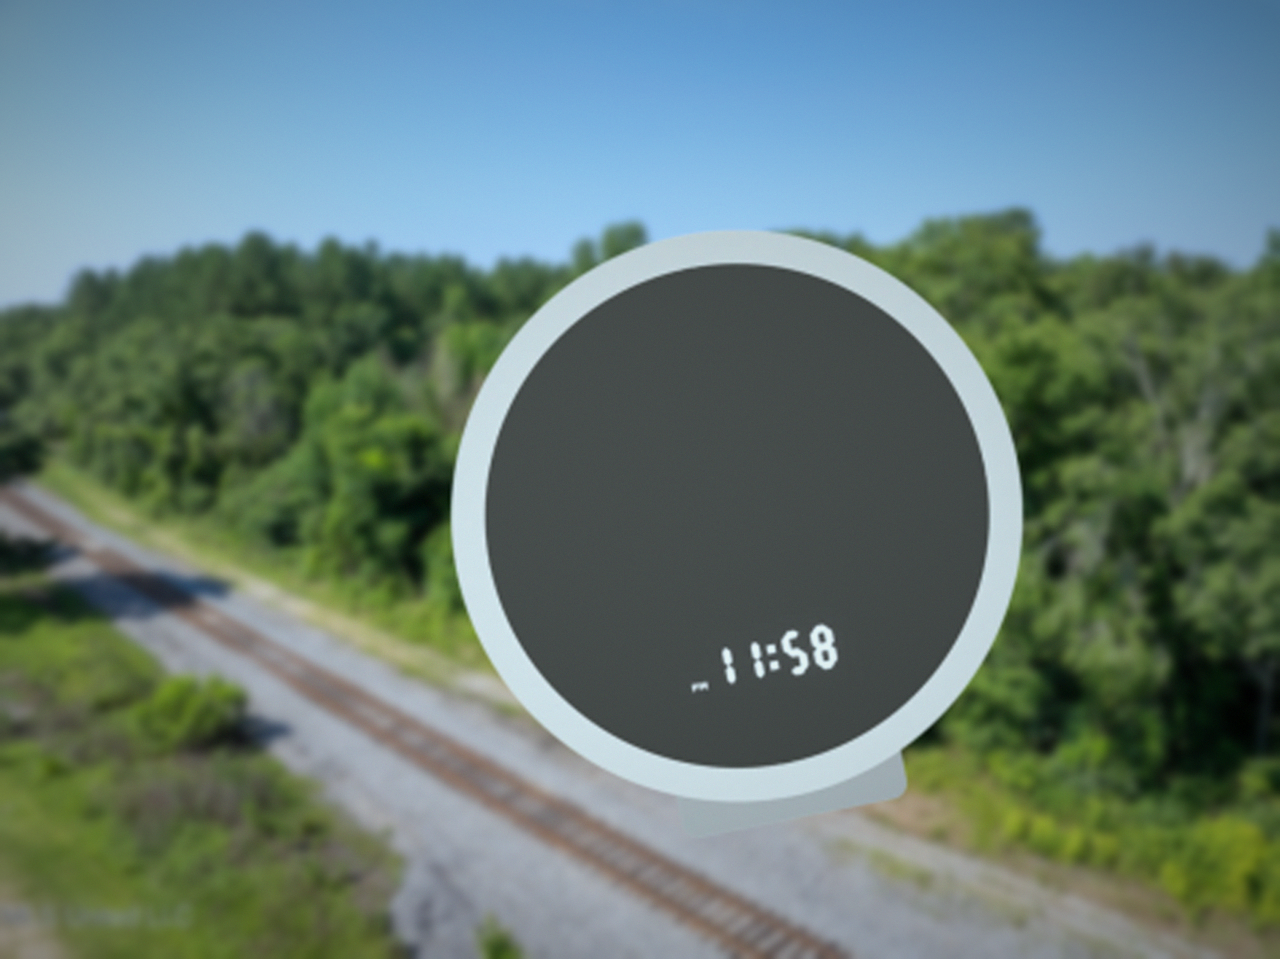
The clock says 11h58
